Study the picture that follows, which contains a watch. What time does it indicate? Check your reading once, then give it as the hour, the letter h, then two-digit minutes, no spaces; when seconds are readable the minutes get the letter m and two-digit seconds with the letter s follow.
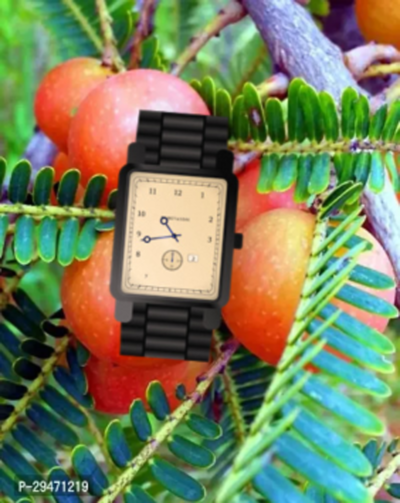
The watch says 10h43
